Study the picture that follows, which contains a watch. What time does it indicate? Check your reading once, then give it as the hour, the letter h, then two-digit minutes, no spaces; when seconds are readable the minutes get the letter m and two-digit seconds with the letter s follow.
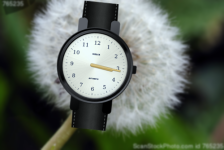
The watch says 3h16
